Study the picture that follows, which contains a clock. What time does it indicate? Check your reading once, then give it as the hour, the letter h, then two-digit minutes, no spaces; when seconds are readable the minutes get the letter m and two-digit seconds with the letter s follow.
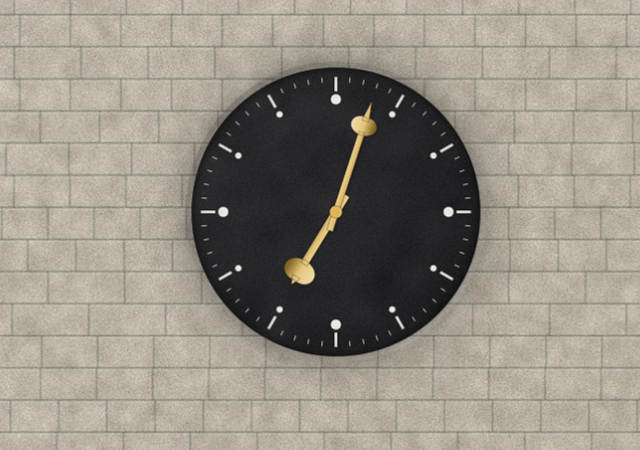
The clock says 7h03
